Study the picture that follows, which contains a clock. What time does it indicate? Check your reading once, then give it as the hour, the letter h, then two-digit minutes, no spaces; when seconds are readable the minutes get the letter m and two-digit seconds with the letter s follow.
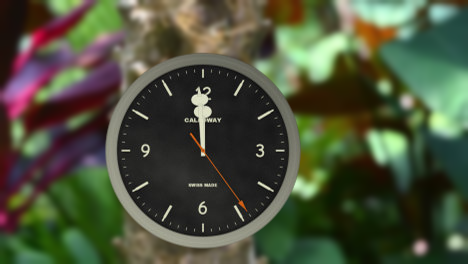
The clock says 11h59m24s
